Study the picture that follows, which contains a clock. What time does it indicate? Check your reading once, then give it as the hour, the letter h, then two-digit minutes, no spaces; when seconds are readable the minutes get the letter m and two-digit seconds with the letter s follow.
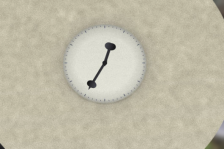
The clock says 12h35
